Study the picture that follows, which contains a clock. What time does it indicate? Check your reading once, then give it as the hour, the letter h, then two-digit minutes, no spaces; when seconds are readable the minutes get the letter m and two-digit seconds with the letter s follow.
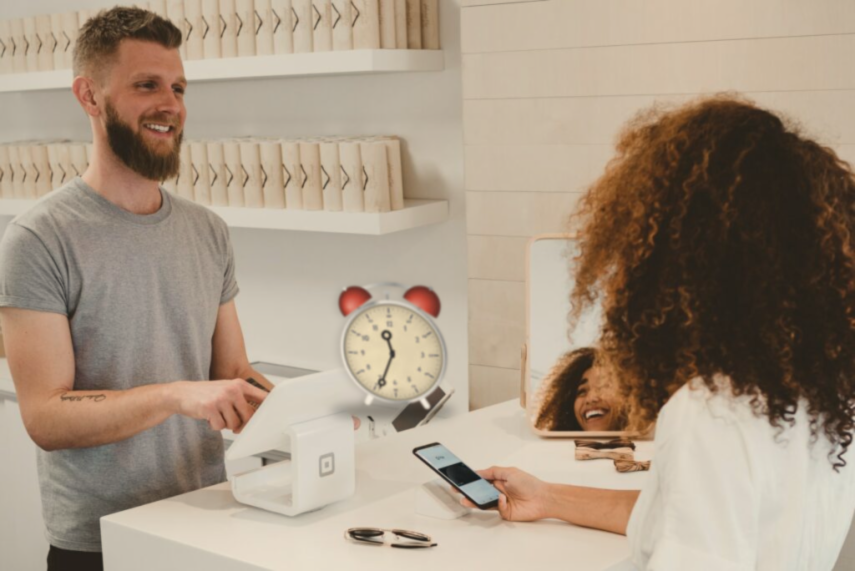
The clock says 11h34
